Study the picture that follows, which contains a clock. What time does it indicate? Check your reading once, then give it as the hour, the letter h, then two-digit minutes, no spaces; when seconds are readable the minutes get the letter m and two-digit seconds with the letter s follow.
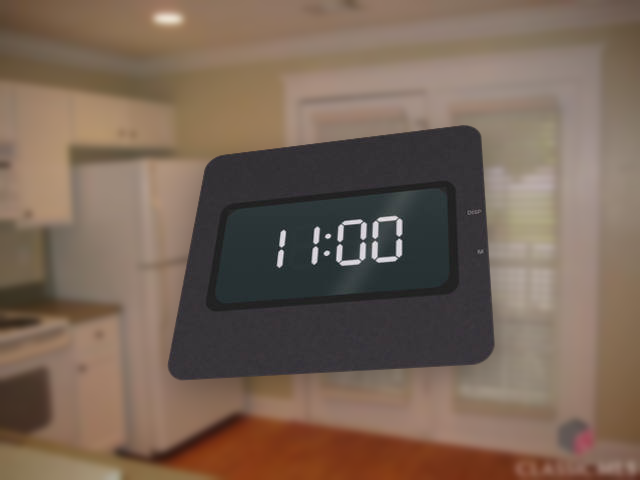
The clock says 11h00
